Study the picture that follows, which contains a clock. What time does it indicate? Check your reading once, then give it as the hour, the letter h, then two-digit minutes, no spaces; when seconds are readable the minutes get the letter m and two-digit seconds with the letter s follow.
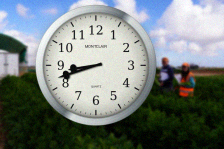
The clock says 8h42
